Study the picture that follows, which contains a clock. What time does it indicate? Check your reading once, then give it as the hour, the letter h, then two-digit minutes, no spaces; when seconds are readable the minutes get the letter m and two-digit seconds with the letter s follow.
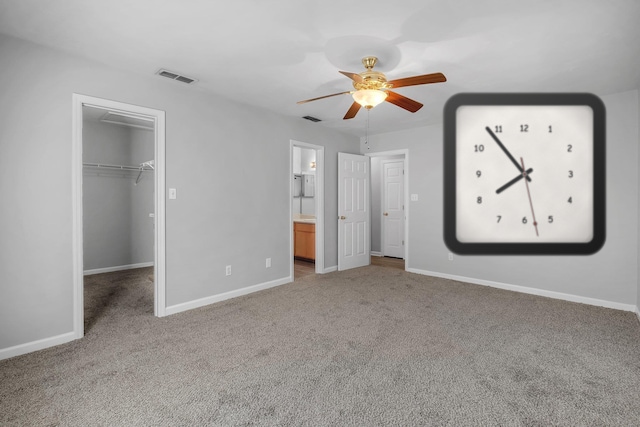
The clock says 7h53m28s
